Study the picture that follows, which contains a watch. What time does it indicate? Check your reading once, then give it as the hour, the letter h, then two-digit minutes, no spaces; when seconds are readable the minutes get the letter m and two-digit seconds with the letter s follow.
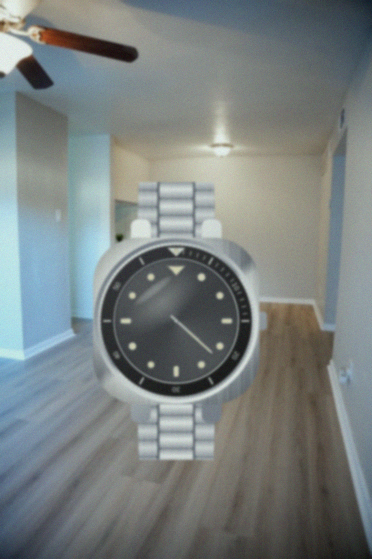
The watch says 4h22
